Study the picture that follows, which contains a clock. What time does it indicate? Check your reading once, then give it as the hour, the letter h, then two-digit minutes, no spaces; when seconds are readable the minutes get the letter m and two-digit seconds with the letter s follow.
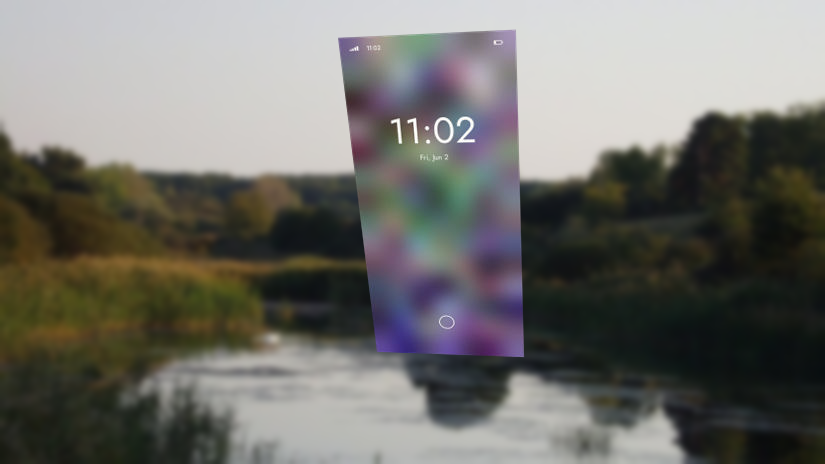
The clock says 11h02
